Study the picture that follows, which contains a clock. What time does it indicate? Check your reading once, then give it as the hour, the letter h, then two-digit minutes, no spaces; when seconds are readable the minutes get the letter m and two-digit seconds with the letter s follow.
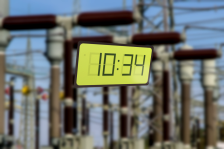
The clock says 10h34
